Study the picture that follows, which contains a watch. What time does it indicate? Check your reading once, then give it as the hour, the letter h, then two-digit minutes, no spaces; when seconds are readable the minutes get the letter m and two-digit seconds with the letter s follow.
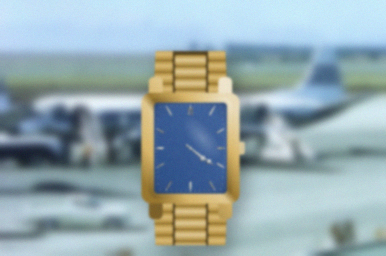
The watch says 4h21
